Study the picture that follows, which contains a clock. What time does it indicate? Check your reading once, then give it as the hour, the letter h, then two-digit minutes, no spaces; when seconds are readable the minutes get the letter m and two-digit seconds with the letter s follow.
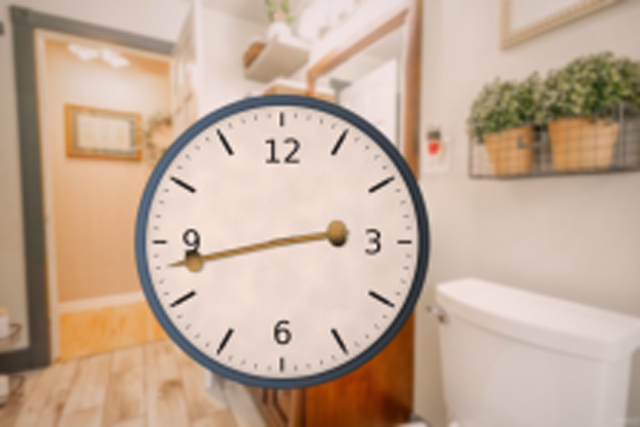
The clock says 2h43
